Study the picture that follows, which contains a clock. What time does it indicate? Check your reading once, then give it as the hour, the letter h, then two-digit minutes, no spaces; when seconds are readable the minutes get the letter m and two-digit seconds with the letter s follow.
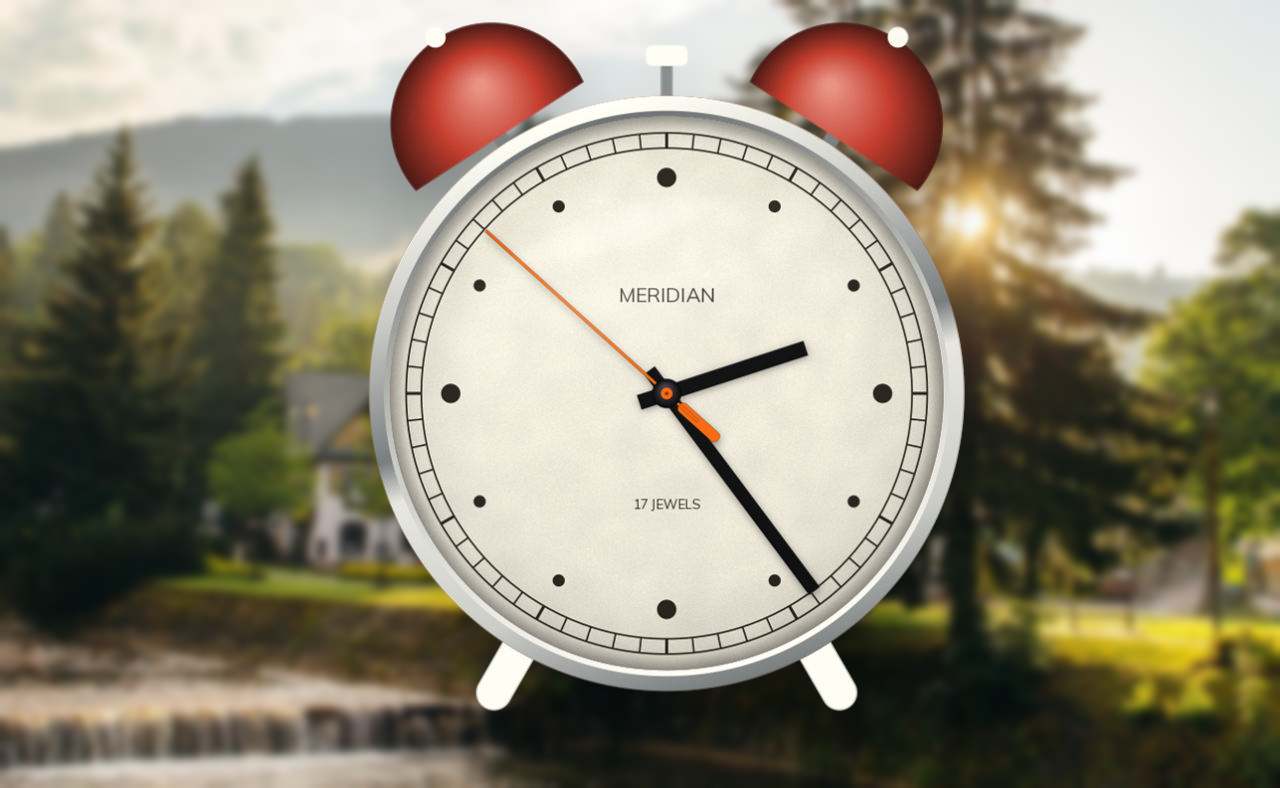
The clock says 2h23m52s
